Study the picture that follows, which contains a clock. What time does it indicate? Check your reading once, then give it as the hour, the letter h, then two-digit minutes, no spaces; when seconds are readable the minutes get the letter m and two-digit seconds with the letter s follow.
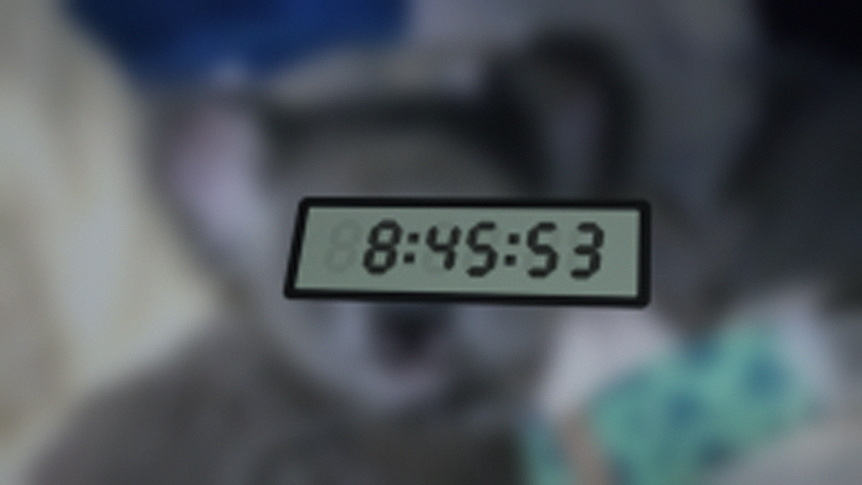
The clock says 8h45m53s
